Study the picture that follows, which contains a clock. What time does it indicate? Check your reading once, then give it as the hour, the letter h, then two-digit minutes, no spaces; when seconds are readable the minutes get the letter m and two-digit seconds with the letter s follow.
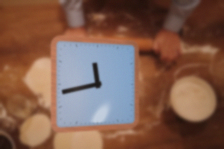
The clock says 11h43
